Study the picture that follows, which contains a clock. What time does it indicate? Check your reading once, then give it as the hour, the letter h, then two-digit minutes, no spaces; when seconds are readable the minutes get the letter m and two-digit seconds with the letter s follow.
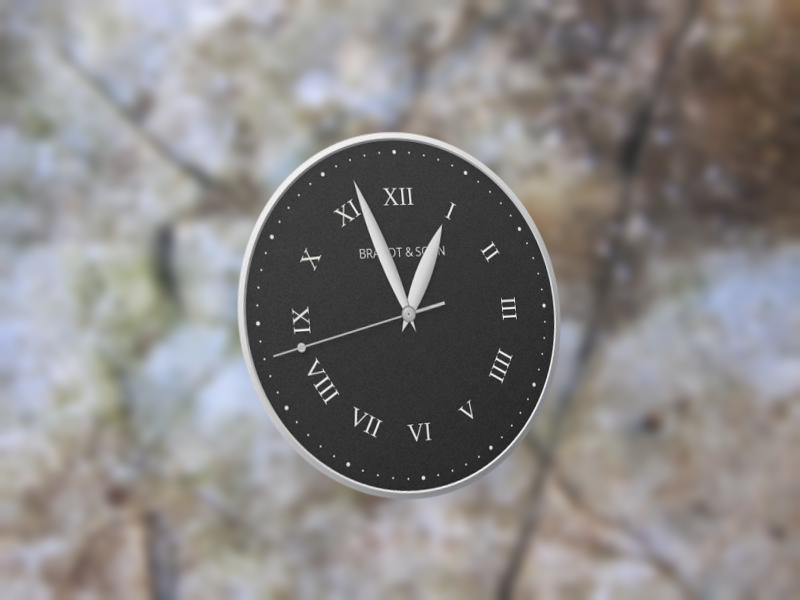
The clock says 12h56m43s
